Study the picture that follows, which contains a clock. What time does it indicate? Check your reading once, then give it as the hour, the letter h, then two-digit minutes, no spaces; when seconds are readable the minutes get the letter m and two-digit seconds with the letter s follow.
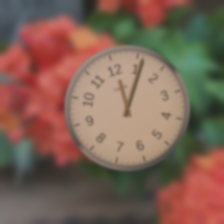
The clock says 12h06
